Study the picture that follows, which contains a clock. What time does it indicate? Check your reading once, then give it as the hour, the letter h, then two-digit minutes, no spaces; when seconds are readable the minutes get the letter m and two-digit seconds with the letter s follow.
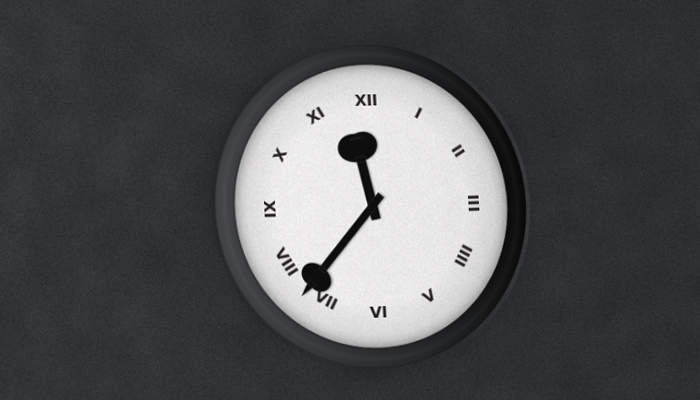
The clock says 11h37
